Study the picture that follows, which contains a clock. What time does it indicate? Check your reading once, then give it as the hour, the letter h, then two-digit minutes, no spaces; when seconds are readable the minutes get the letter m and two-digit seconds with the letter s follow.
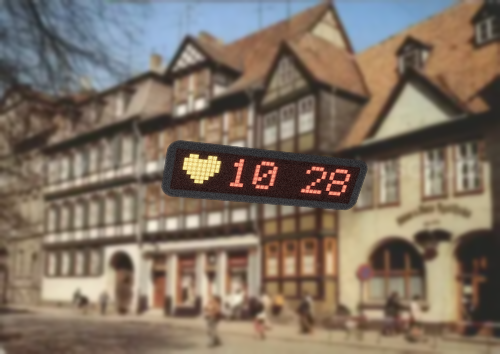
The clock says 10h28
